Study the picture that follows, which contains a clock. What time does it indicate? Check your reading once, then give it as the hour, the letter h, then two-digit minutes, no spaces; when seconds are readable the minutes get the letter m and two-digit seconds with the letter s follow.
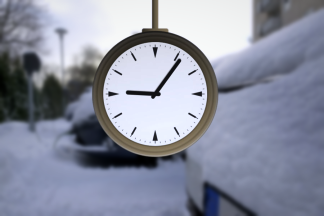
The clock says 9h06
